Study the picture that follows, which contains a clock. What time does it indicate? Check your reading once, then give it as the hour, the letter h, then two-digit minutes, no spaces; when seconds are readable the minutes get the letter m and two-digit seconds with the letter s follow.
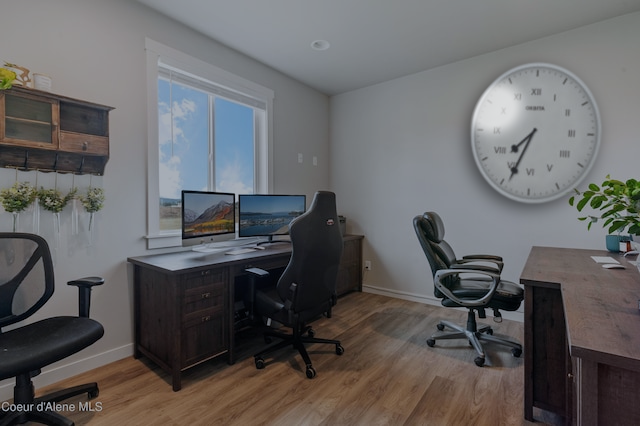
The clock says 7h34
